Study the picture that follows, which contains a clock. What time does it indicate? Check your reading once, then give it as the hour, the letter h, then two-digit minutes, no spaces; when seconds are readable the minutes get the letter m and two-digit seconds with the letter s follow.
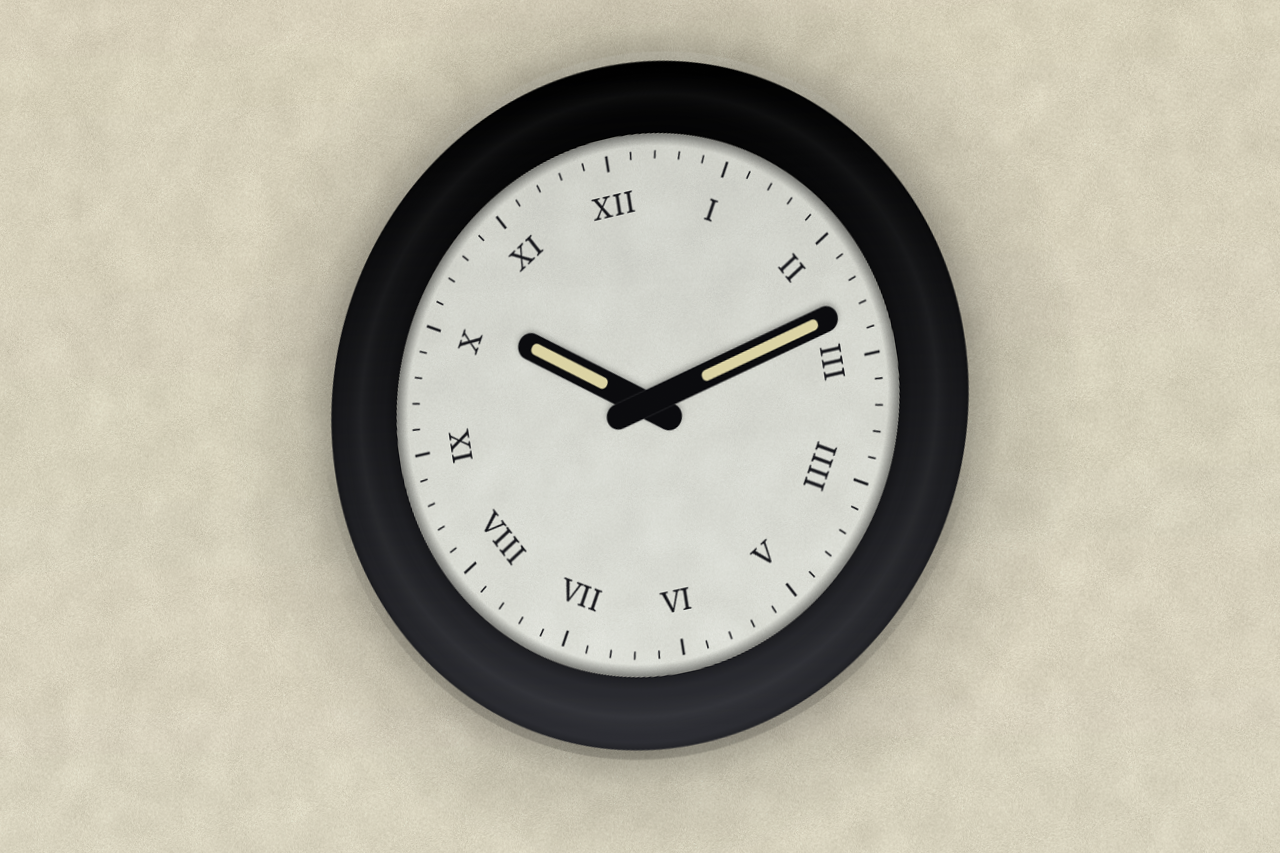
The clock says 10h13
